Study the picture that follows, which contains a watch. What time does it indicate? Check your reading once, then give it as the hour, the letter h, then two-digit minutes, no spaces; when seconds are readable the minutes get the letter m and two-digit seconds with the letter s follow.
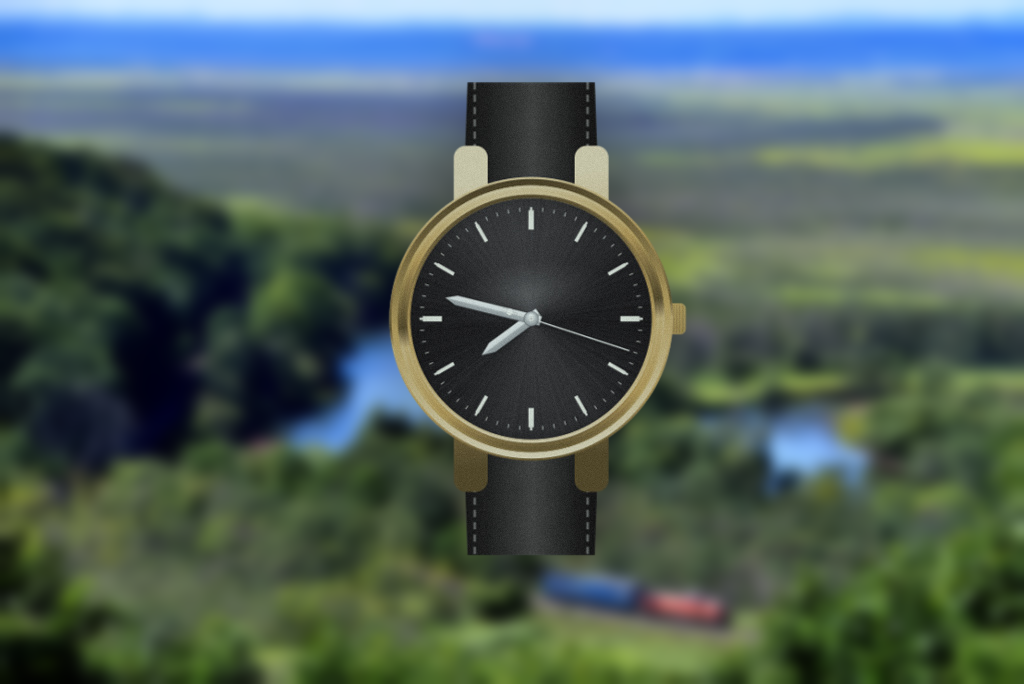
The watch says 7h47m18s
